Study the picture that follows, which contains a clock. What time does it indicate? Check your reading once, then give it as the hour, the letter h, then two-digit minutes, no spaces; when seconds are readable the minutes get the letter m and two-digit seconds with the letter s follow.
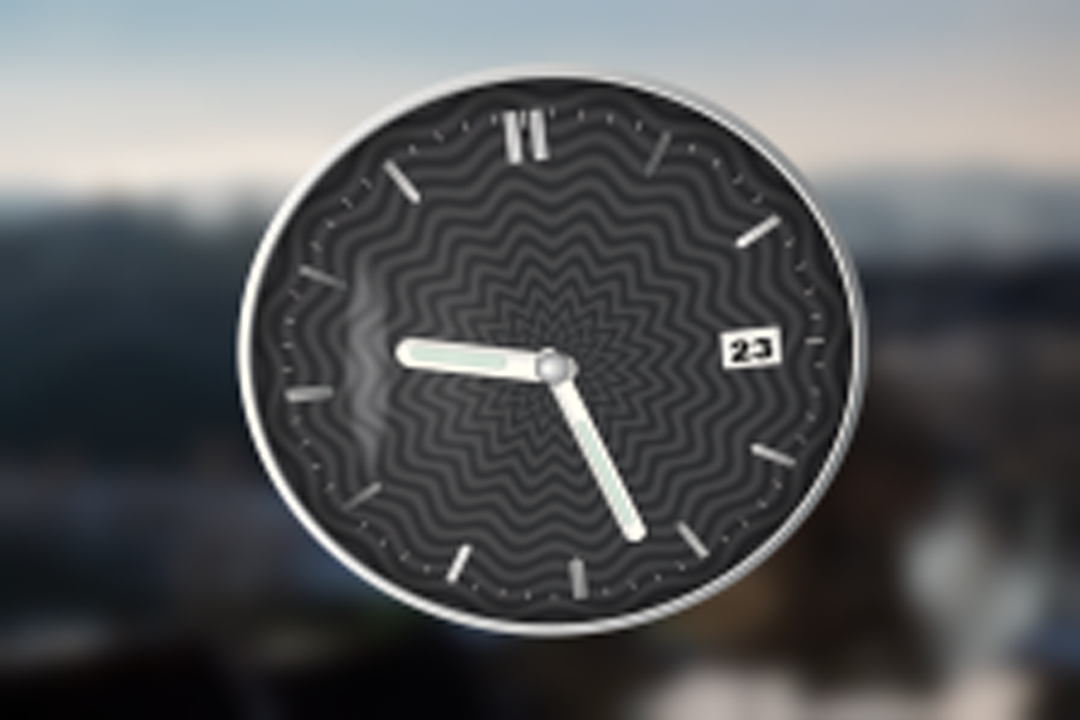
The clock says 9h27
